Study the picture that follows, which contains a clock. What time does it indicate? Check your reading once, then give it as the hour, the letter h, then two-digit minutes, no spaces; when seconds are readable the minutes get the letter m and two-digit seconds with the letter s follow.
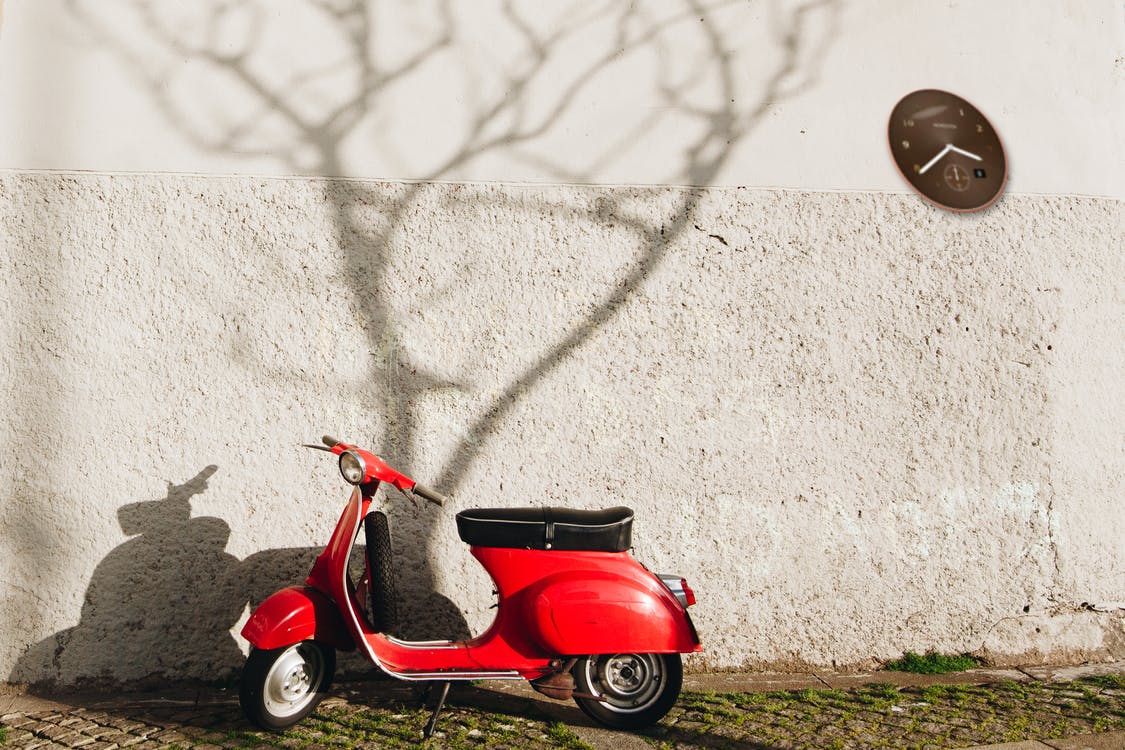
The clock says 3h39
